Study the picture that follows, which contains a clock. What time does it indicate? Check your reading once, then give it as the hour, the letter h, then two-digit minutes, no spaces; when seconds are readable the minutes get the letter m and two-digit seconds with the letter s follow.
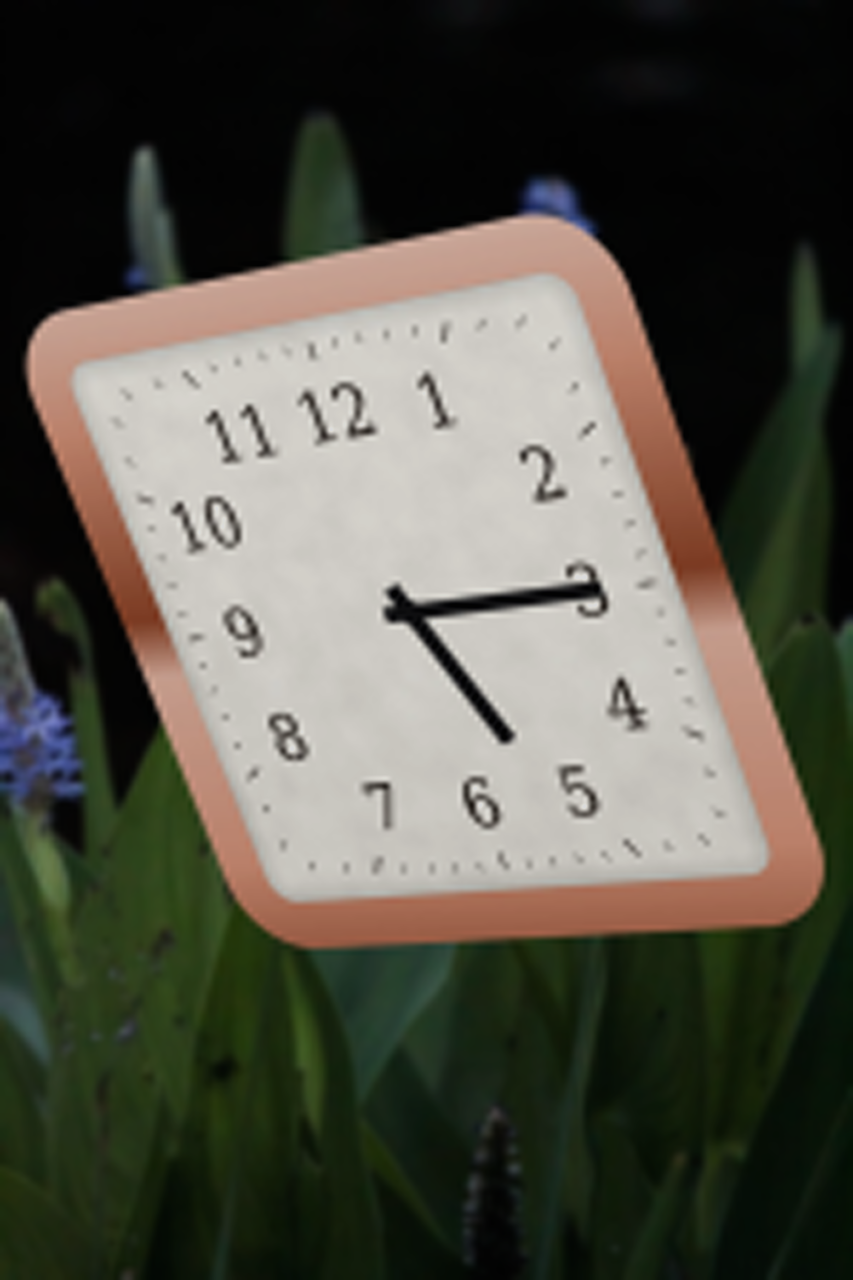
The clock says 5h15
